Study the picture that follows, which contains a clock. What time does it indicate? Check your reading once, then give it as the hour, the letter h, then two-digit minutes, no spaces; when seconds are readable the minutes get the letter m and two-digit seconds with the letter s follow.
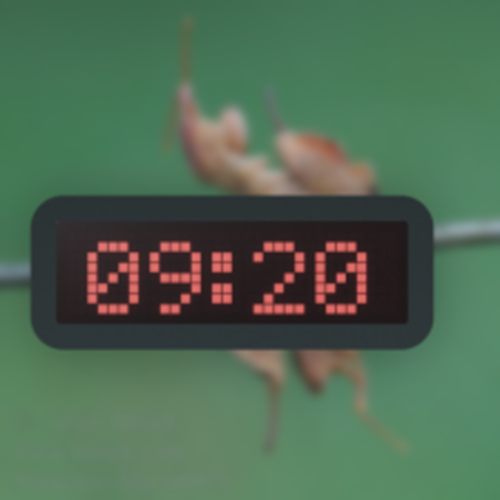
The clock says 9h20
